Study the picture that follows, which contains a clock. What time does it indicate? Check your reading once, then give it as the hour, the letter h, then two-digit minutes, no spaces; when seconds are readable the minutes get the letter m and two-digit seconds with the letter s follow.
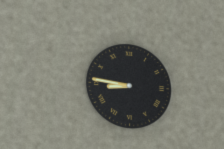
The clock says 8h46
